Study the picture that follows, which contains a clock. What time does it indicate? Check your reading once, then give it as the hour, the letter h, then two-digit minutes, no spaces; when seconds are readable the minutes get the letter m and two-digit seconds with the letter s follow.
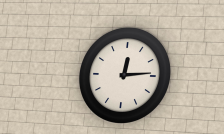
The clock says 12h14
